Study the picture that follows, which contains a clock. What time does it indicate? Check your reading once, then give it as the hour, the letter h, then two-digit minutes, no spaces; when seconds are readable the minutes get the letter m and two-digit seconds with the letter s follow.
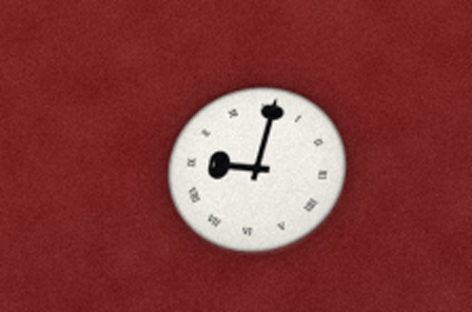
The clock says 9h01
